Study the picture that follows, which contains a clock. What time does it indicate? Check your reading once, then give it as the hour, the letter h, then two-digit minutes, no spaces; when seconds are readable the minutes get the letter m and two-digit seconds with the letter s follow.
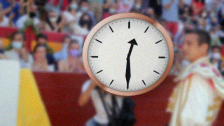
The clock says 12h30
